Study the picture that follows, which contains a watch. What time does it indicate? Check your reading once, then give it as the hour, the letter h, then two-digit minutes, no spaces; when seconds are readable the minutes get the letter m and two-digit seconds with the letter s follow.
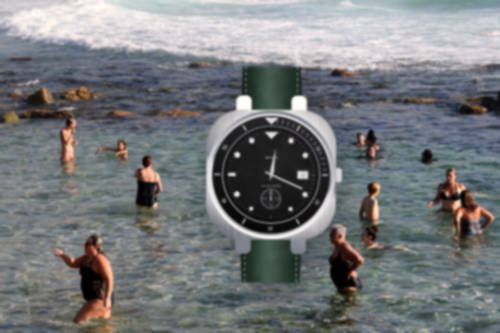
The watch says 12h19
